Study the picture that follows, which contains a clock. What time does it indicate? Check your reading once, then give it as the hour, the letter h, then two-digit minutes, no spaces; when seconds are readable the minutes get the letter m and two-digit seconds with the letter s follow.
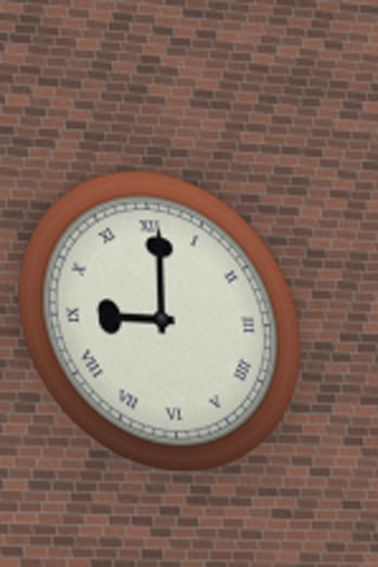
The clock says 9h01
